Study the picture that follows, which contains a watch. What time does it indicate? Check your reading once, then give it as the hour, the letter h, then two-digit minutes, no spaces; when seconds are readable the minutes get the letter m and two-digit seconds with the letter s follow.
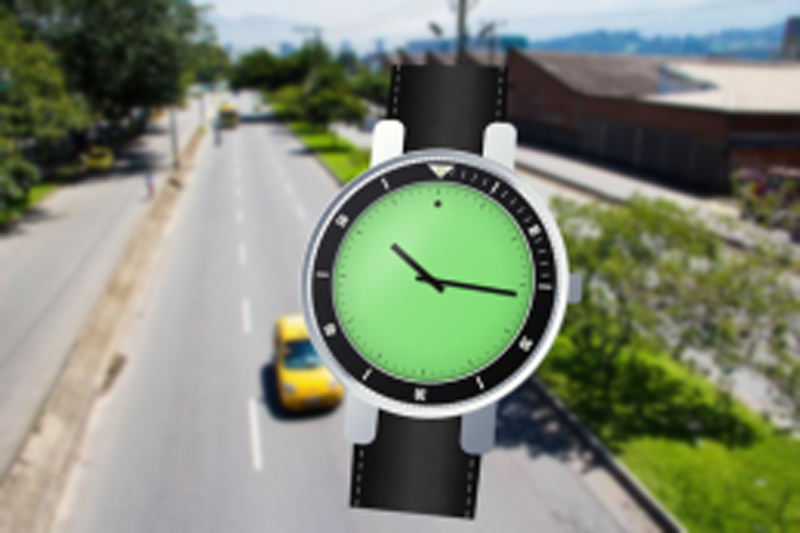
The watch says 10h16
